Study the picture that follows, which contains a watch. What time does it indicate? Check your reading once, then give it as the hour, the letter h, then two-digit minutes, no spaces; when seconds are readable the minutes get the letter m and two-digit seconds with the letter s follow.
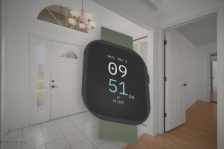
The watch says 9h51
